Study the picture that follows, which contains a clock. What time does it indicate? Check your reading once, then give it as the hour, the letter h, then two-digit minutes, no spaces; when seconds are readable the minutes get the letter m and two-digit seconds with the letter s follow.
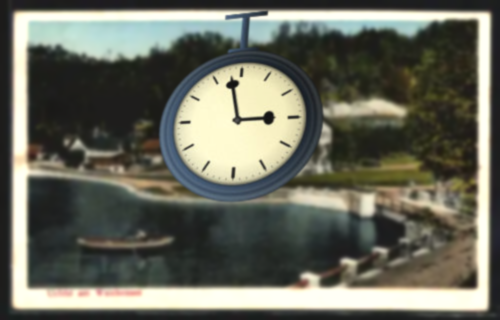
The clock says 2h58
